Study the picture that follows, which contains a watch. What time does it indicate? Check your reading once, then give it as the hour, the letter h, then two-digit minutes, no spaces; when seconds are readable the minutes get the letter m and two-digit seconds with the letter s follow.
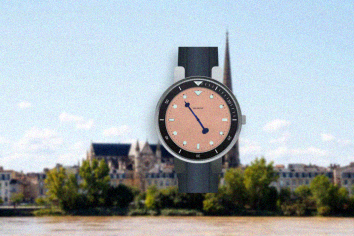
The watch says 4h54
